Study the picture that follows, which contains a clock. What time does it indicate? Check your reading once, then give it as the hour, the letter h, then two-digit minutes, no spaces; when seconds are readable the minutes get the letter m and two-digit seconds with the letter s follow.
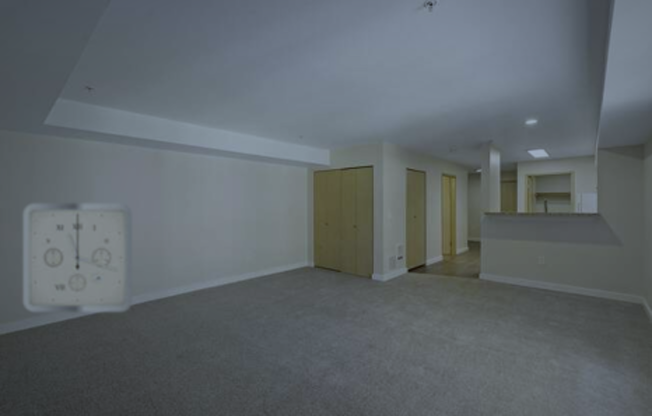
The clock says 11h18
